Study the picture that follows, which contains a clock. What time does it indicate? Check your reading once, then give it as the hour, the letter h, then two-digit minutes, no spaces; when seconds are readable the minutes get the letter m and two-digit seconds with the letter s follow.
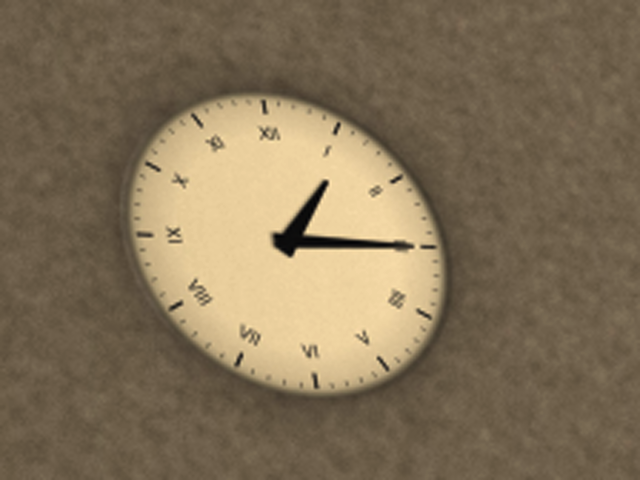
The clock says 1h15
